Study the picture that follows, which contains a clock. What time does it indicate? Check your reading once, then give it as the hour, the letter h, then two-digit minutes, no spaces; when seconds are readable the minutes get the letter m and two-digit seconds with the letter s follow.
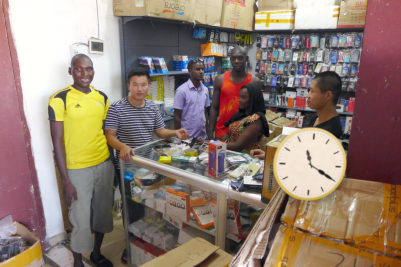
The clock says 11h20
